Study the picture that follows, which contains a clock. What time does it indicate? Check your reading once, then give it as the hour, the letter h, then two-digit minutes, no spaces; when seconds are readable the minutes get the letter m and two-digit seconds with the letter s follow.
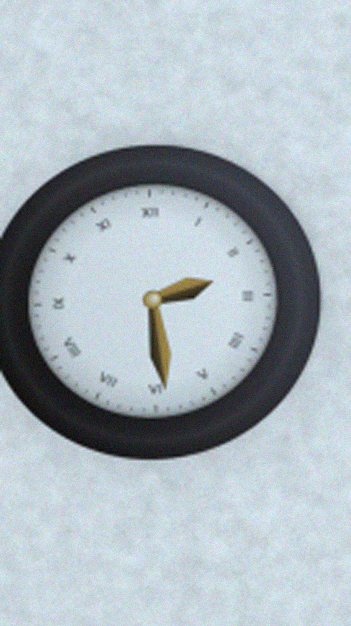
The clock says 2h29
